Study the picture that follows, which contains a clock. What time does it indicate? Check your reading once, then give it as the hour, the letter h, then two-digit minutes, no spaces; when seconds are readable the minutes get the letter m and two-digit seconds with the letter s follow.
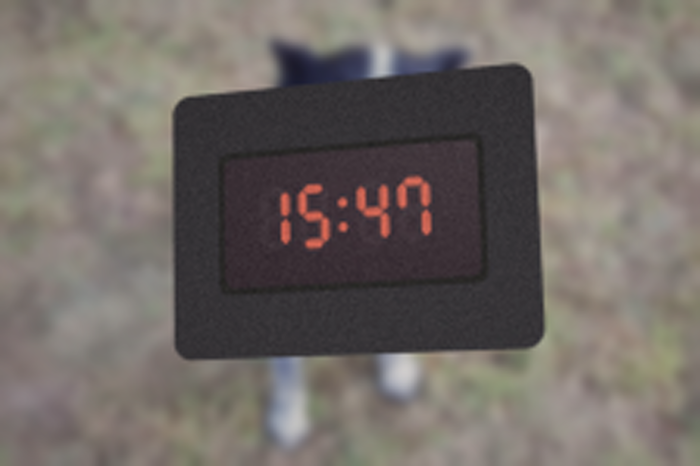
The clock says 15h47
